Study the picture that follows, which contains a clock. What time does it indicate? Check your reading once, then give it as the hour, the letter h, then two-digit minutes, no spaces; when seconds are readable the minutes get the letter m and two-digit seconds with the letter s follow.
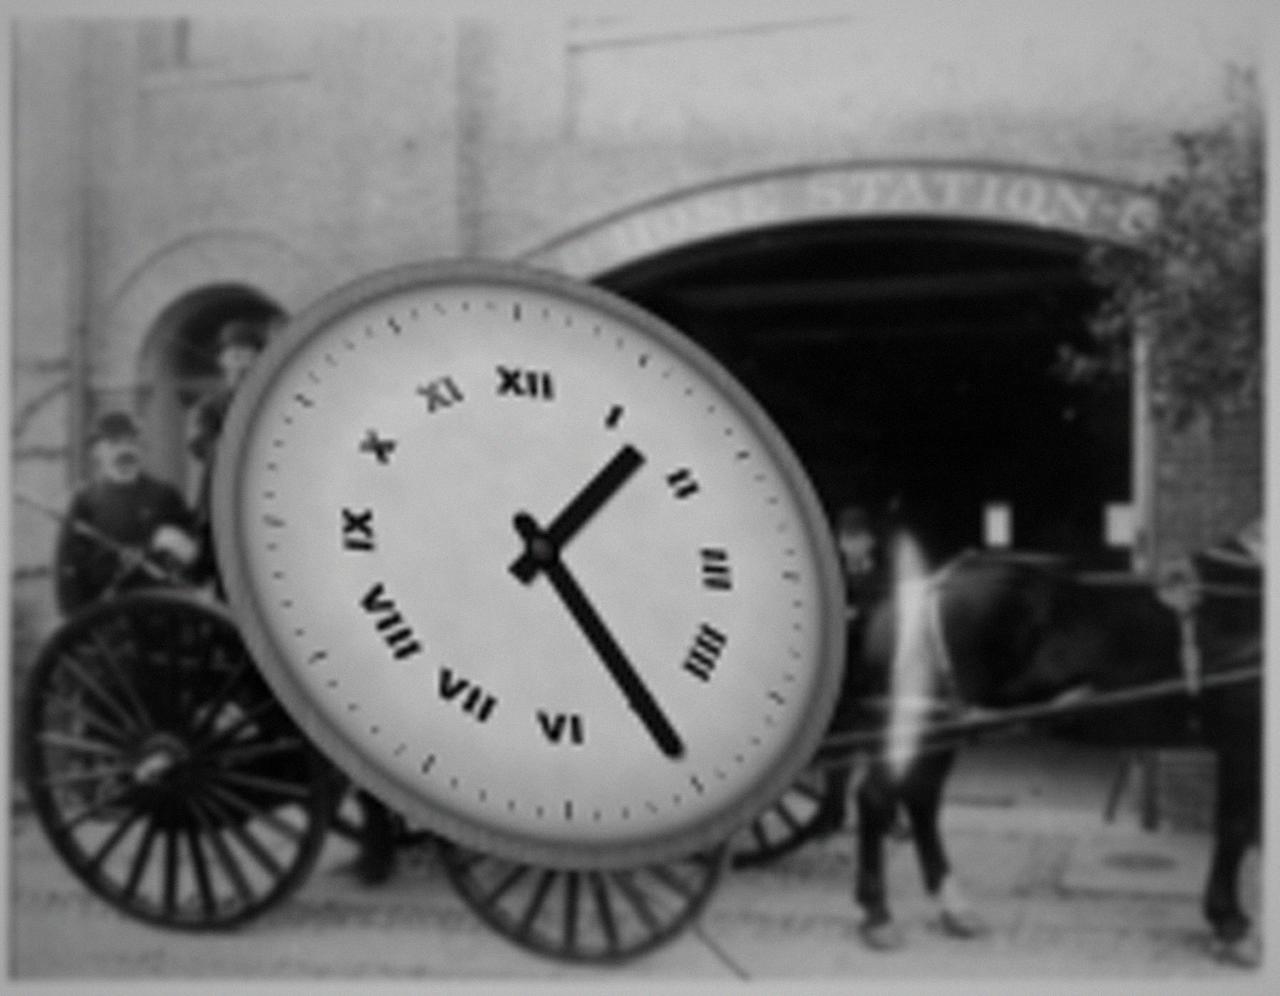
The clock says 1h25
